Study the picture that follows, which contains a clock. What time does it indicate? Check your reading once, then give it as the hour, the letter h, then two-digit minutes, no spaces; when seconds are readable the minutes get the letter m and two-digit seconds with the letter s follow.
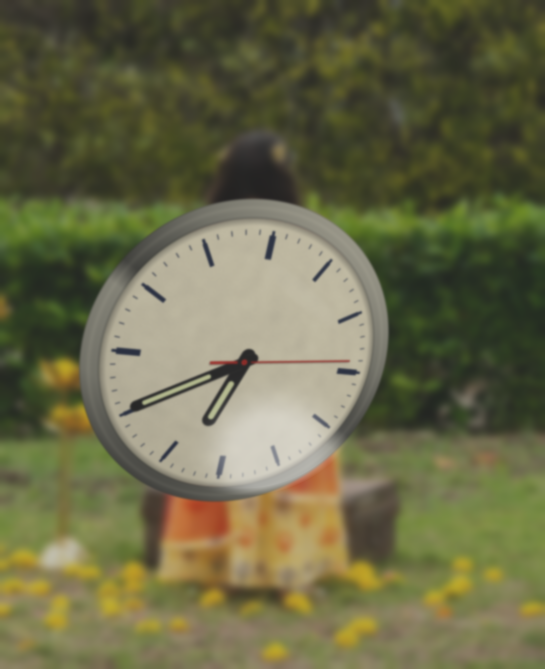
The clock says 6h40m14s
